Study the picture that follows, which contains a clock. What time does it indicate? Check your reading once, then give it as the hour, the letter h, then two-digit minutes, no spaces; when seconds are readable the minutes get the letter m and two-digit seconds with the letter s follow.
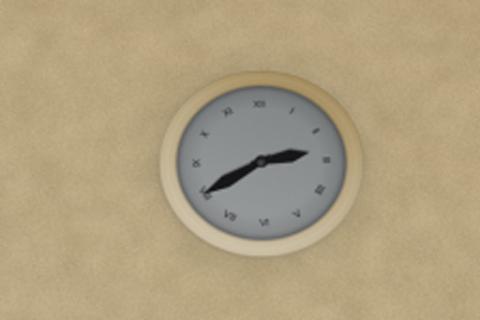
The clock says 2h40
